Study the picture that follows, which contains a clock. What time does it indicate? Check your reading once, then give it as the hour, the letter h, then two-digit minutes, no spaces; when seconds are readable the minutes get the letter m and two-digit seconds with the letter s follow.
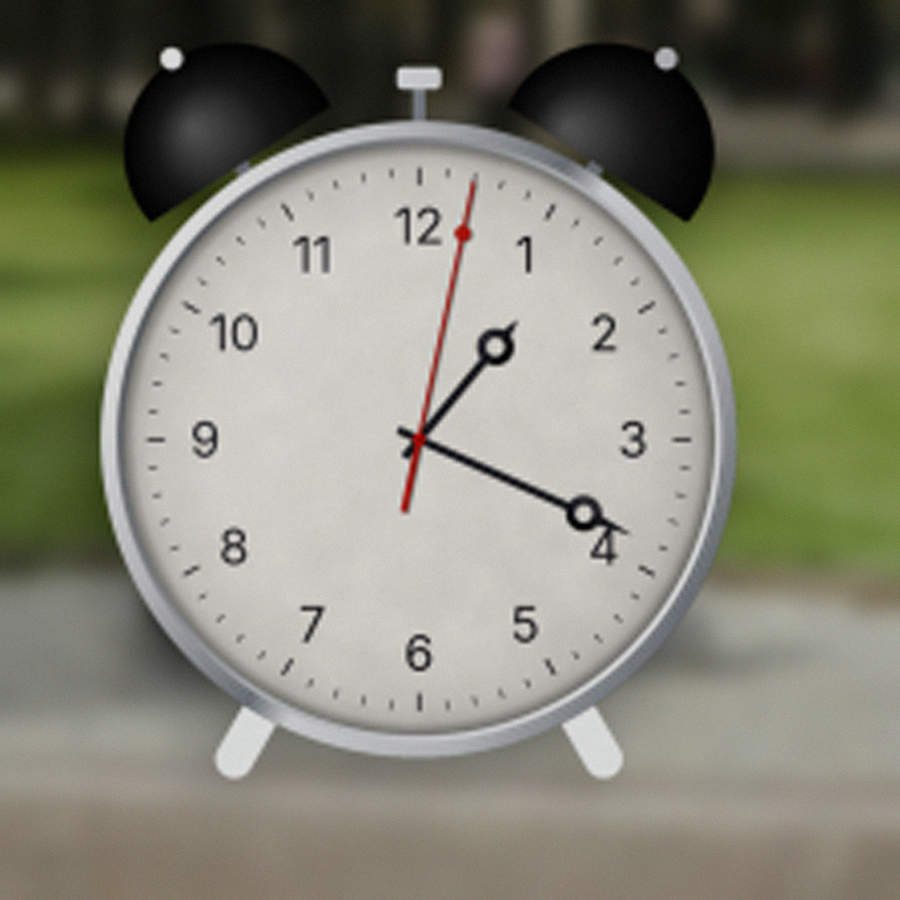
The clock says 1h19m02s
